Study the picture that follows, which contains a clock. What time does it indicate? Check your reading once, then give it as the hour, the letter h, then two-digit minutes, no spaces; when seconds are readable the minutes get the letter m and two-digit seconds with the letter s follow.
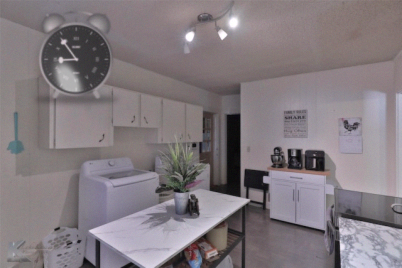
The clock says 8h54
